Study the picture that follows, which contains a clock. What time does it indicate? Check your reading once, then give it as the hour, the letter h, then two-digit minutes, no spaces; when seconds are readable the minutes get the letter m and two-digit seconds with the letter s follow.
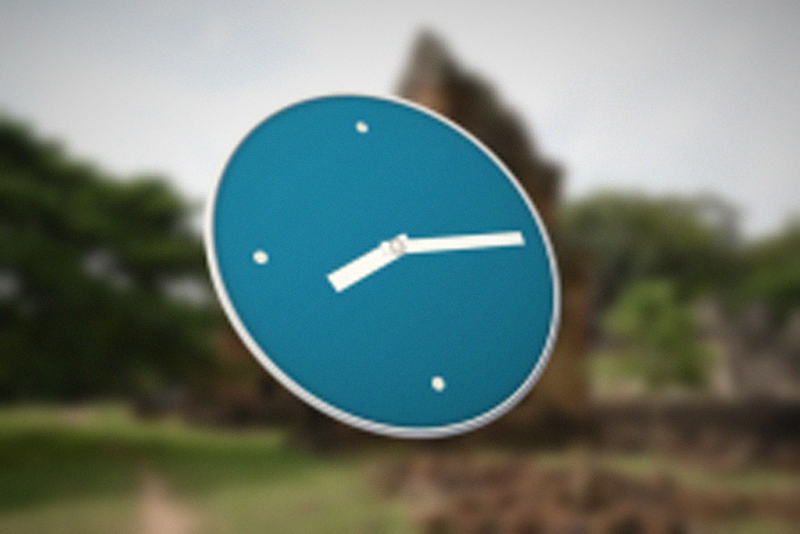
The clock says 8h15
